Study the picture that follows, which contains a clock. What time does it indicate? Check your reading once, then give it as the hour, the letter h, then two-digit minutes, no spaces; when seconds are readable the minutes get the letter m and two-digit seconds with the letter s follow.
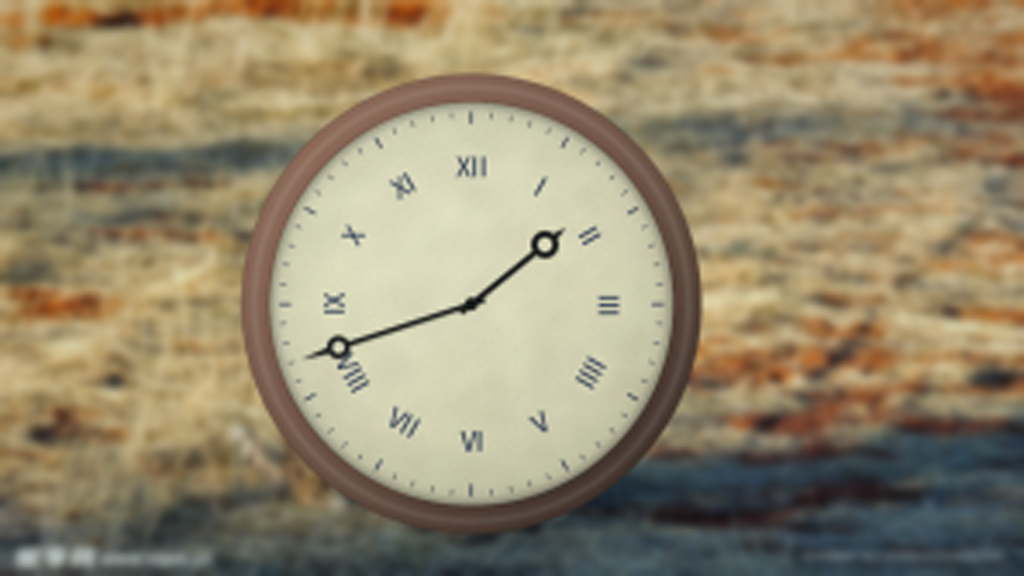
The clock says 1h42
